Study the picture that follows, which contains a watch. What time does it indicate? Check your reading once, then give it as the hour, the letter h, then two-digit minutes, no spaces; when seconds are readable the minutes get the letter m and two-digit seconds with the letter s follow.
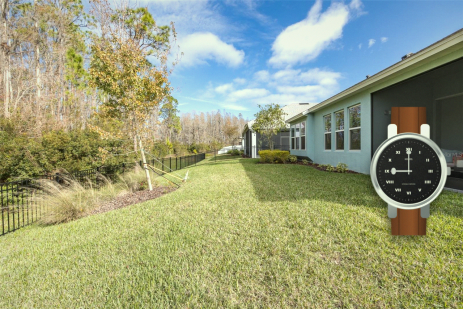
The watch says 9h00
